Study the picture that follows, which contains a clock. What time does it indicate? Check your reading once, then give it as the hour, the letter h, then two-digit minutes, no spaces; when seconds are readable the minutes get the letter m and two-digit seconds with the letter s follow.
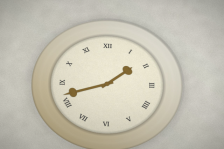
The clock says 1h42
